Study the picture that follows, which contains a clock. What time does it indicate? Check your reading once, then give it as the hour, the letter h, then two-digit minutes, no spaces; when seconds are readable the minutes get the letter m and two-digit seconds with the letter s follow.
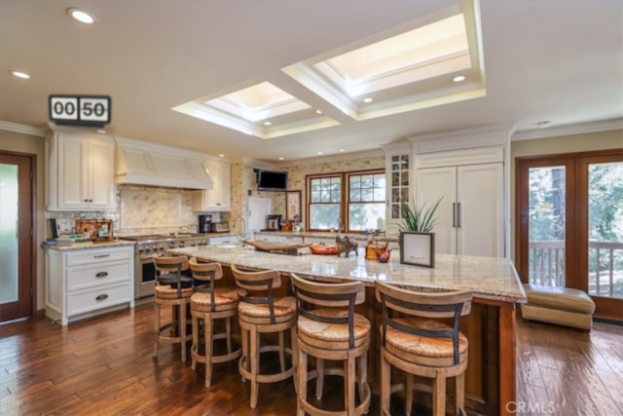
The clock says 0h50
